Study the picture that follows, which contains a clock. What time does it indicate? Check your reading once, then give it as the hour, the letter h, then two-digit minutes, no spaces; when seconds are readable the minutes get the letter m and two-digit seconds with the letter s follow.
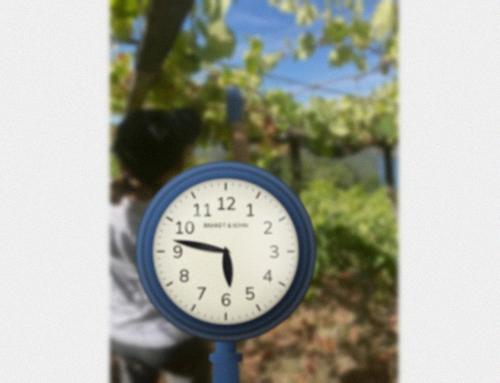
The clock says 5h47
